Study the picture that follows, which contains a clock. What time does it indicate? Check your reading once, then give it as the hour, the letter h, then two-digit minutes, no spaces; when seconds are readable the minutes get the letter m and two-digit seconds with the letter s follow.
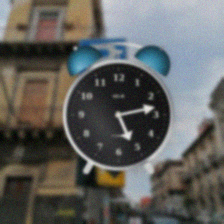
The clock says 5h13
